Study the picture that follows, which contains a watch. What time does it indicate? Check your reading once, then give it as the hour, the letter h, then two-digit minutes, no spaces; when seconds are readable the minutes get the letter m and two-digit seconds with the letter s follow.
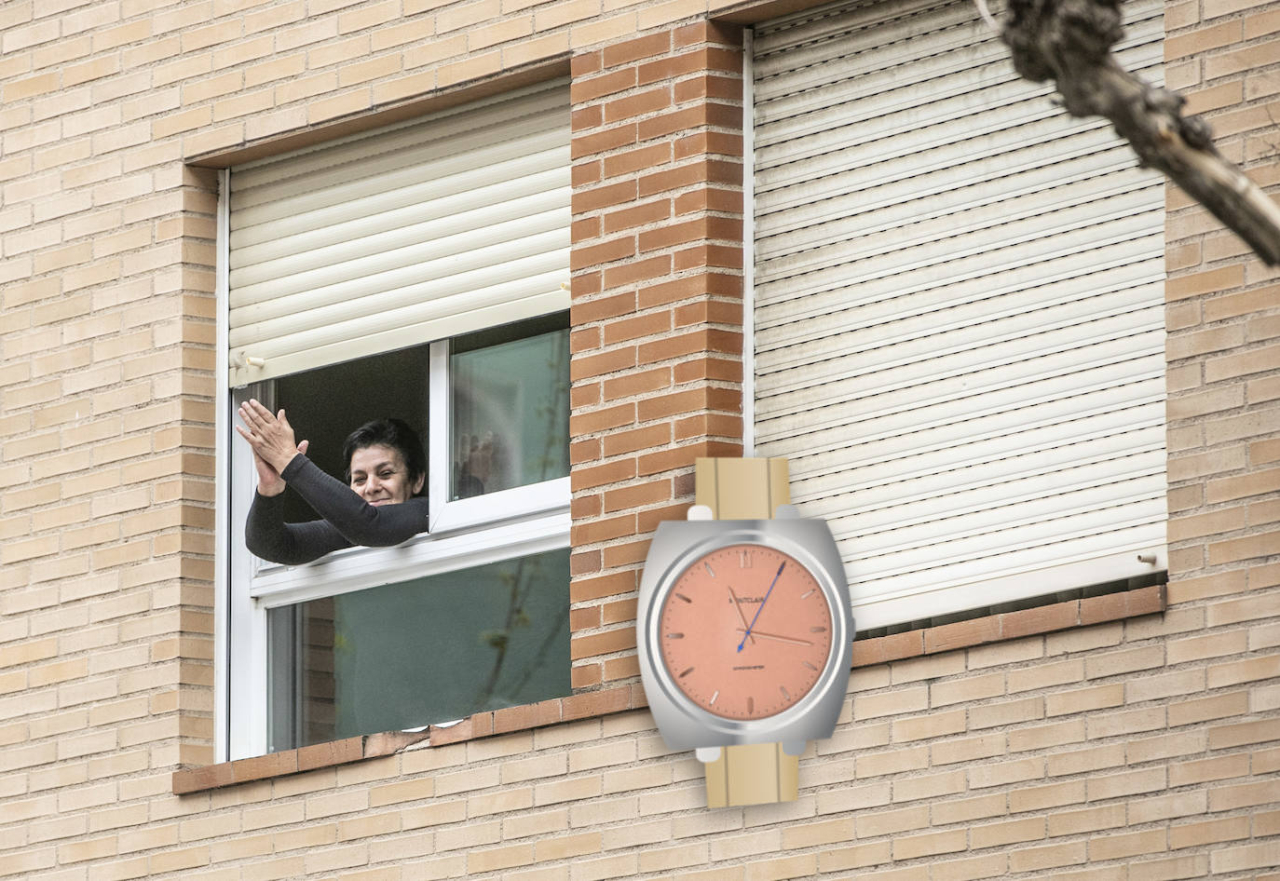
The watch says 11h17m05s
